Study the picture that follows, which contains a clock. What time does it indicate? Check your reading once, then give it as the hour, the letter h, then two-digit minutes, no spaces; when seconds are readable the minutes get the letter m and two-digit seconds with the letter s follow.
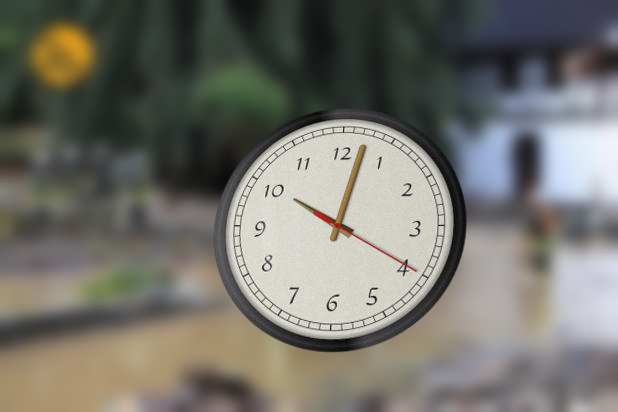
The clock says 10h02m20s
